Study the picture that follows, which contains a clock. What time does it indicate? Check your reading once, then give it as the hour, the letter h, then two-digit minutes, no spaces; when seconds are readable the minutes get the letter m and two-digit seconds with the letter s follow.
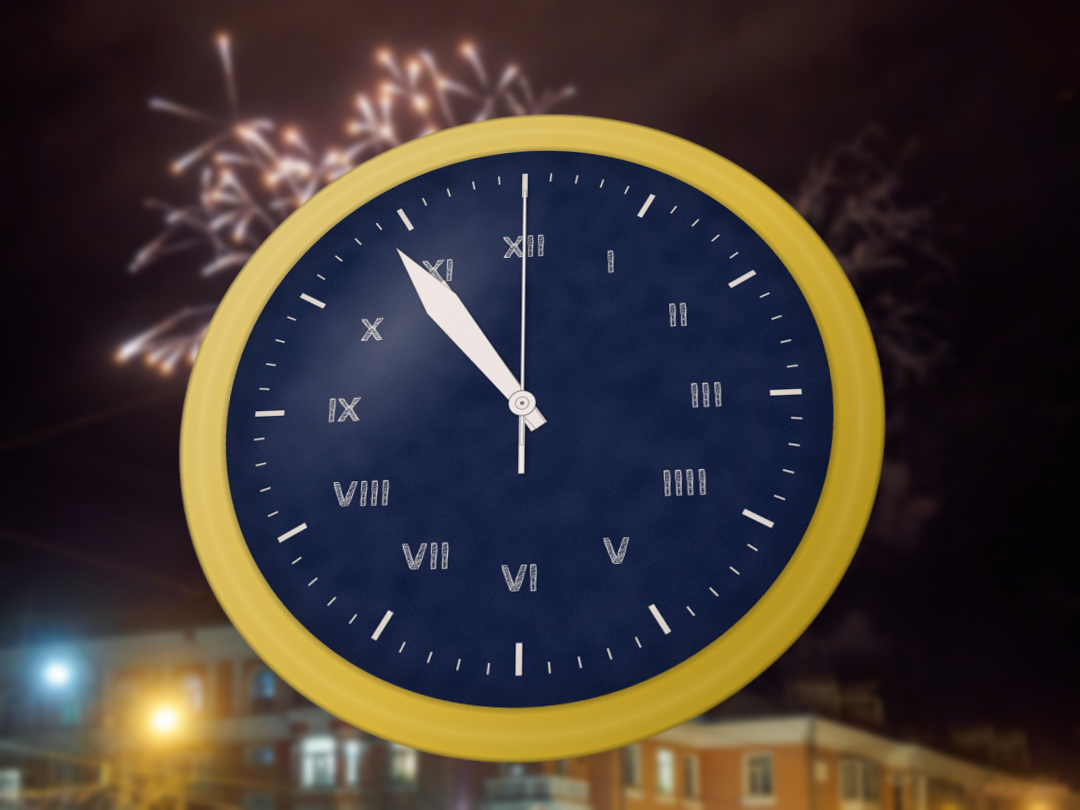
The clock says 10h54m00s
